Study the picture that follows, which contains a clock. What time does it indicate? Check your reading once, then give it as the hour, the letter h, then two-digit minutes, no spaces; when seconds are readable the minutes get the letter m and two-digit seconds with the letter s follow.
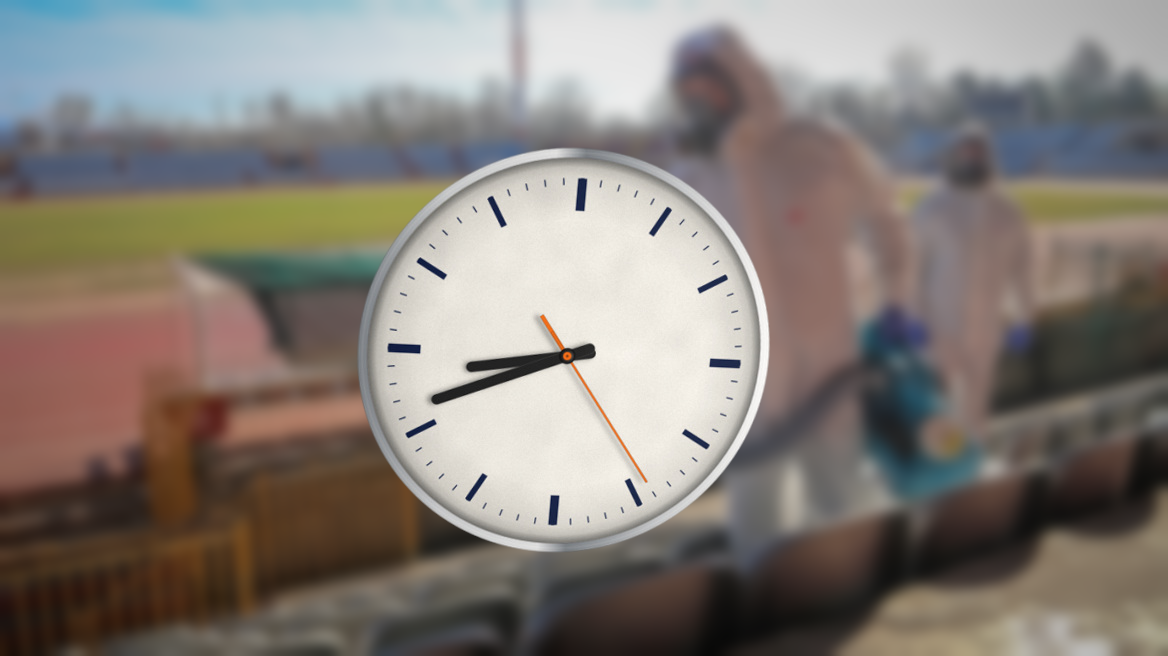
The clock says 8h41m24s
